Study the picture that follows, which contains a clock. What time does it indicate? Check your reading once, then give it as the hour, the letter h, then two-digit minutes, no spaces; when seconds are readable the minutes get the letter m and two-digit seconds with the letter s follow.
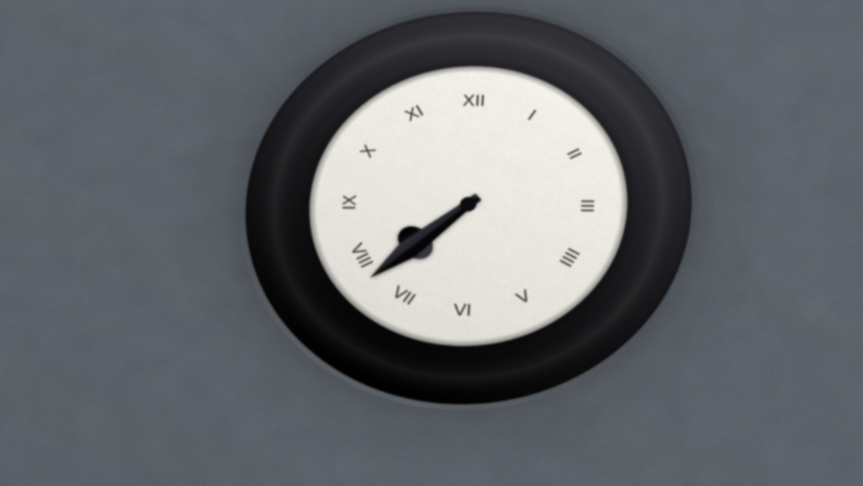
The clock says 7h38
